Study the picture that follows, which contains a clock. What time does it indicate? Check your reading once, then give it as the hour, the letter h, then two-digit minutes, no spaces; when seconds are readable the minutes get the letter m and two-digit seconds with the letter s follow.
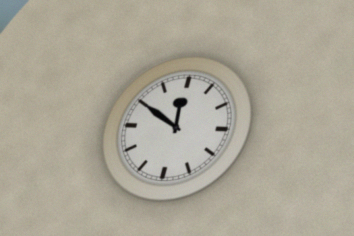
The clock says 11h50
